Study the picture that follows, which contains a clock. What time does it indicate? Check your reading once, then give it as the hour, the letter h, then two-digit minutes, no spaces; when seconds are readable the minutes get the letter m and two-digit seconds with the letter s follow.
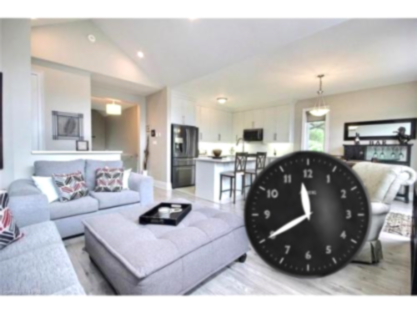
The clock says 11h40
